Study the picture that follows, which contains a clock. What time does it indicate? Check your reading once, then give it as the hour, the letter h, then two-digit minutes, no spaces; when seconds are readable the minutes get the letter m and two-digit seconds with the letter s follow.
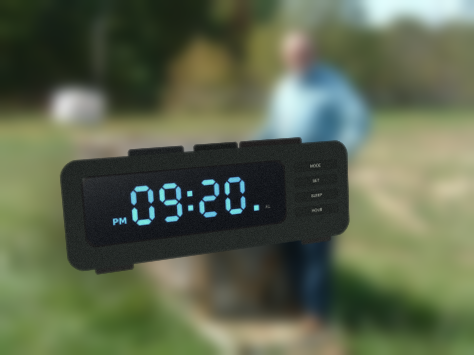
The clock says 9h20
